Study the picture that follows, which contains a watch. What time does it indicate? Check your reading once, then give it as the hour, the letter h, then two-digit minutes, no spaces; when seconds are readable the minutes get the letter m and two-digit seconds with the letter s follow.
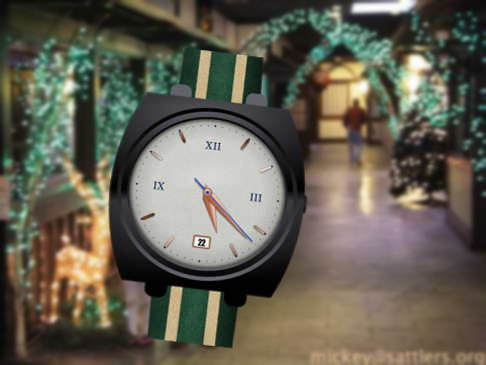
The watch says 5h22m22s
